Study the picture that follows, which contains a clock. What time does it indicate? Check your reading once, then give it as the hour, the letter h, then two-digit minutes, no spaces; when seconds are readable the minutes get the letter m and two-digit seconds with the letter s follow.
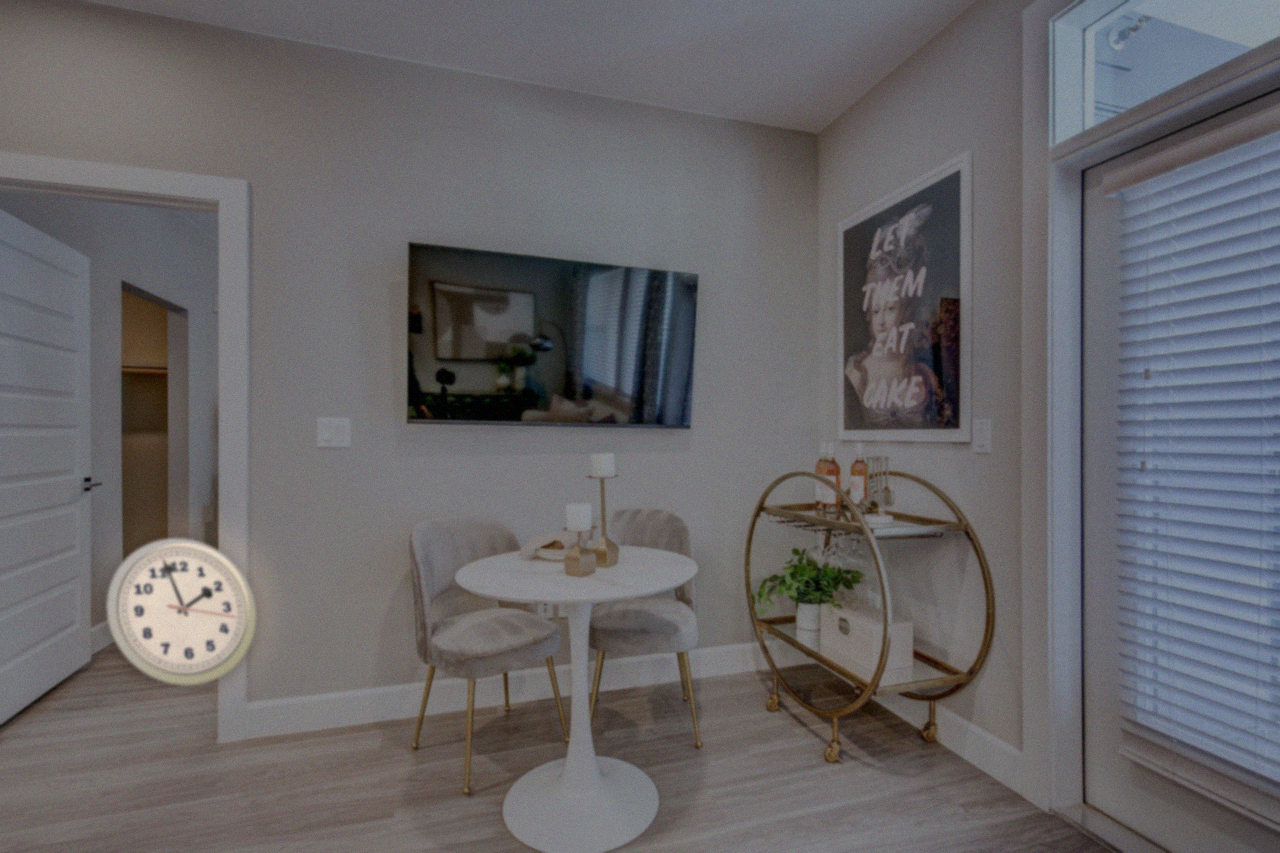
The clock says 1h57m17s
